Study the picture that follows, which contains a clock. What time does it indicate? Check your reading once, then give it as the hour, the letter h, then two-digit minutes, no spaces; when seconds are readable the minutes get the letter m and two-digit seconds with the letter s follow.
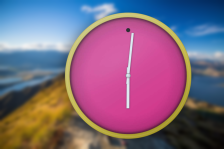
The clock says 6h01
